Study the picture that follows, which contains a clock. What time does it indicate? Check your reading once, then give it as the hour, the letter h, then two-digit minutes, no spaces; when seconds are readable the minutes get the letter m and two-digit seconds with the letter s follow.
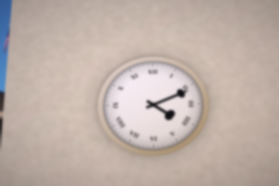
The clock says 4h11
